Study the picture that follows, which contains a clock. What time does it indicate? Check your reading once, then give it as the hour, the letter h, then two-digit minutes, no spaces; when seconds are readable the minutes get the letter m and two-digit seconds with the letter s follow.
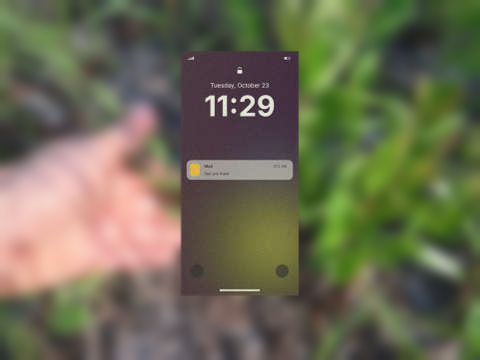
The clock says 11h29
